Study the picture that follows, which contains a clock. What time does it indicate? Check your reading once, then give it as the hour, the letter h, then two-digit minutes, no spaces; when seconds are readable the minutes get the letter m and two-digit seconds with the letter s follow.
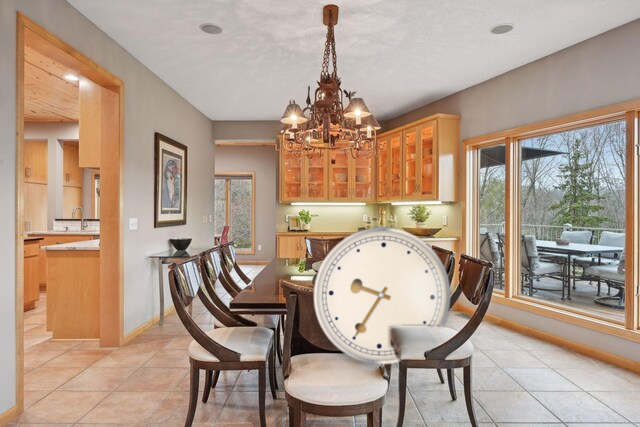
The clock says 9h35
